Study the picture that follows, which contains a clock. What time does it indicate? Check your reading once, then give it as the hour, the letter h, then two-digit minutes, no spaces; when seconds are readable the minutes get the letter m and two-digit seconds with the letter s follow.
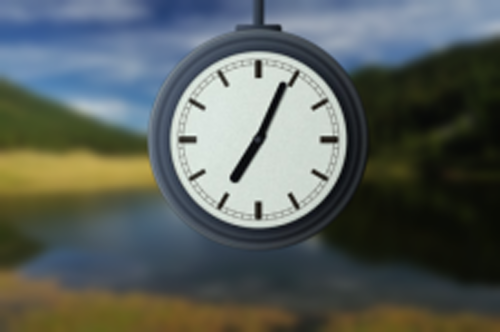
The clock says 7h04
